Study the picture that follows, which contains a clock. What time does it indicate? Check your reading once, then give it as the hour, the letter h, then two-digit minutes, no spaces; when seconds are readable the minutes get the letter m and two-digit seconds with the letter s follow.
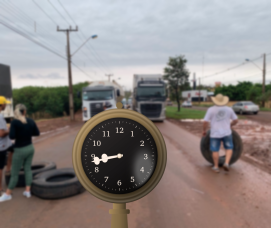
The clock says 8h43
